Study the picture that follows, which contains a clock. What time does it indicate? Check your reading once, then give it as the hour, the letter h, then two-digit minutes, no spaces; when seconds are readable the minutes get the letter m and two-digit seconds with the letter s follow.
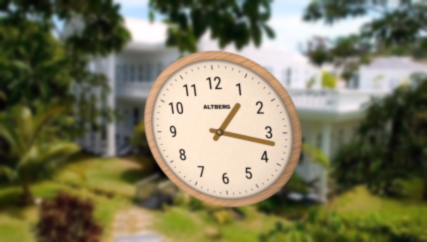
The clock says 1h17
